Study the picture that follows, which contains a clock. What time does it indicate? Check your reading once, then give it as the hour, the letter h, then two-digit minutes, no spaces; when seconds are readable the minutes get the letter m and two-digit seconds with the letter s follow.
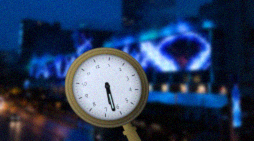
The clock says 6h32
